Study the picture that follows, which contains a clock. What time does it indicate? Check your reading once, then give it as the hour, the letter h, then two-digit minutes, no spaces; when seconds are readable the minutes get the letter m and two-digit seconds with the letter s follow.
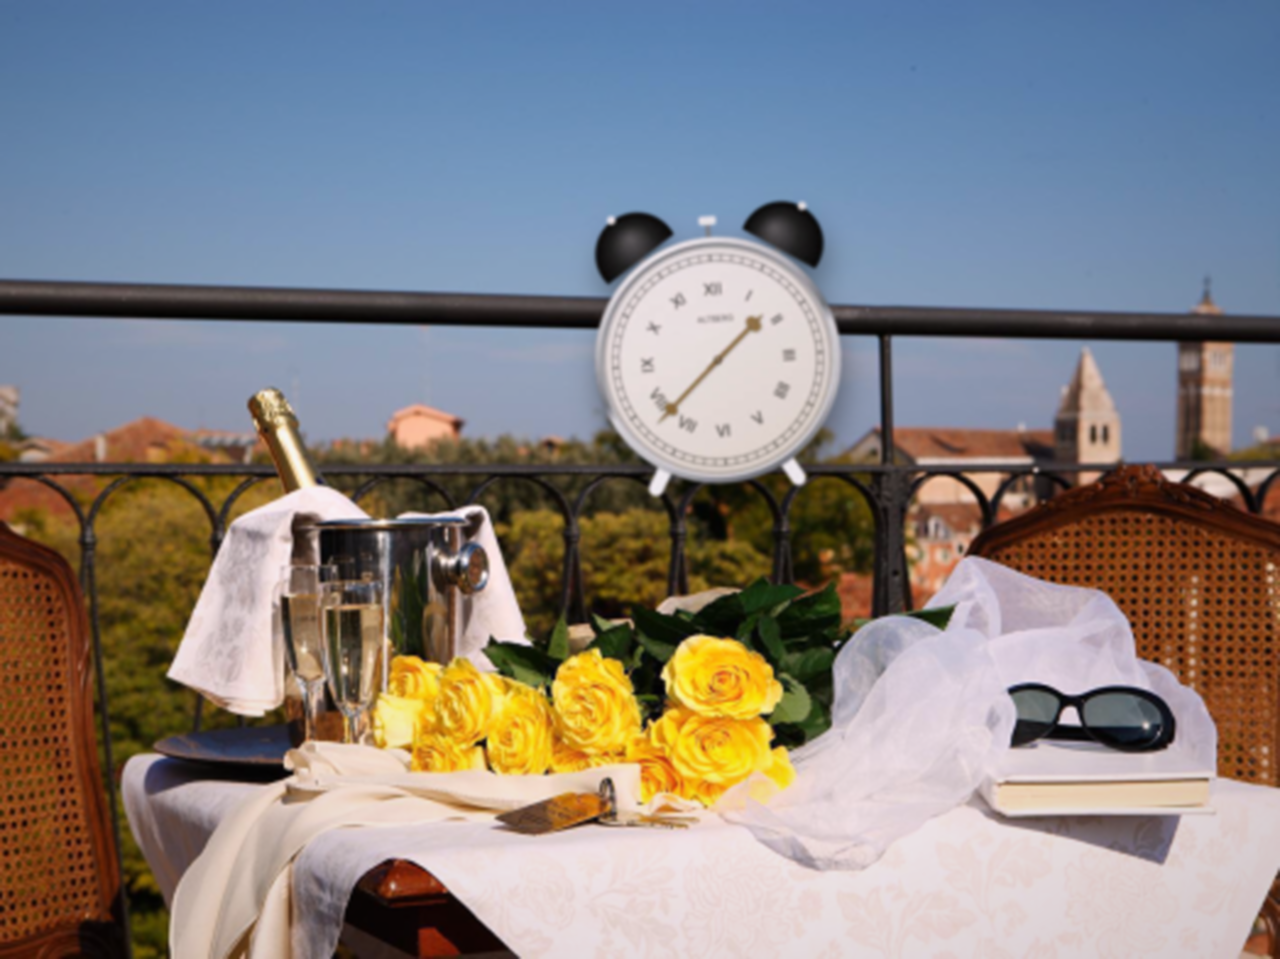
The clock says 1h38
